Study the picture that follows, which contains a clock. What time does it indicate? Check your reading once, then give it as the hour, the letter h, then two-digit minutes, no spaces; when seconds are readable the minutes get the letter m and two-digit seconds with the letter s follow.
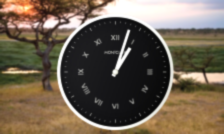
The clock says 1h03
